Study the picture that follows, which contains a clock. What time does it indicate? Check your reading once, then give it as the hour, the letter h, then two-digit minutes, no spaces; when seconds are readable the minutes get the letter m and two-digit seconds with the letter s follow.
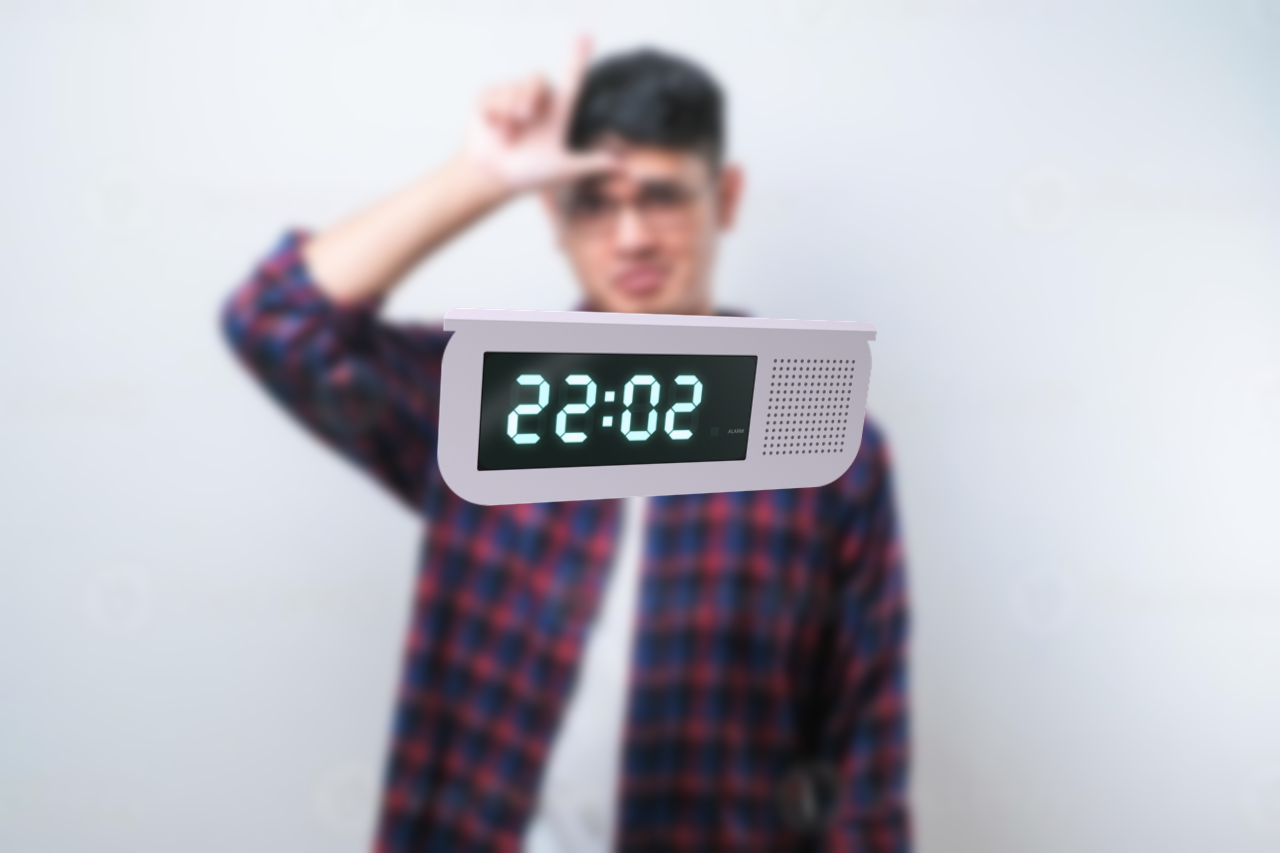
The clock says 22h02
